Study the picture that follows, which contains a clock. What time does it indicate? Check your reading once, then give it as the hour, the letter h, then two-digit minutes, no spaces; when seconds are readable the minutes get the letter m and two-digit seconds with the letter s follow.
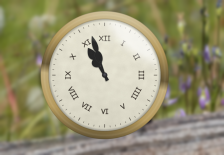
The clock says 10h57
